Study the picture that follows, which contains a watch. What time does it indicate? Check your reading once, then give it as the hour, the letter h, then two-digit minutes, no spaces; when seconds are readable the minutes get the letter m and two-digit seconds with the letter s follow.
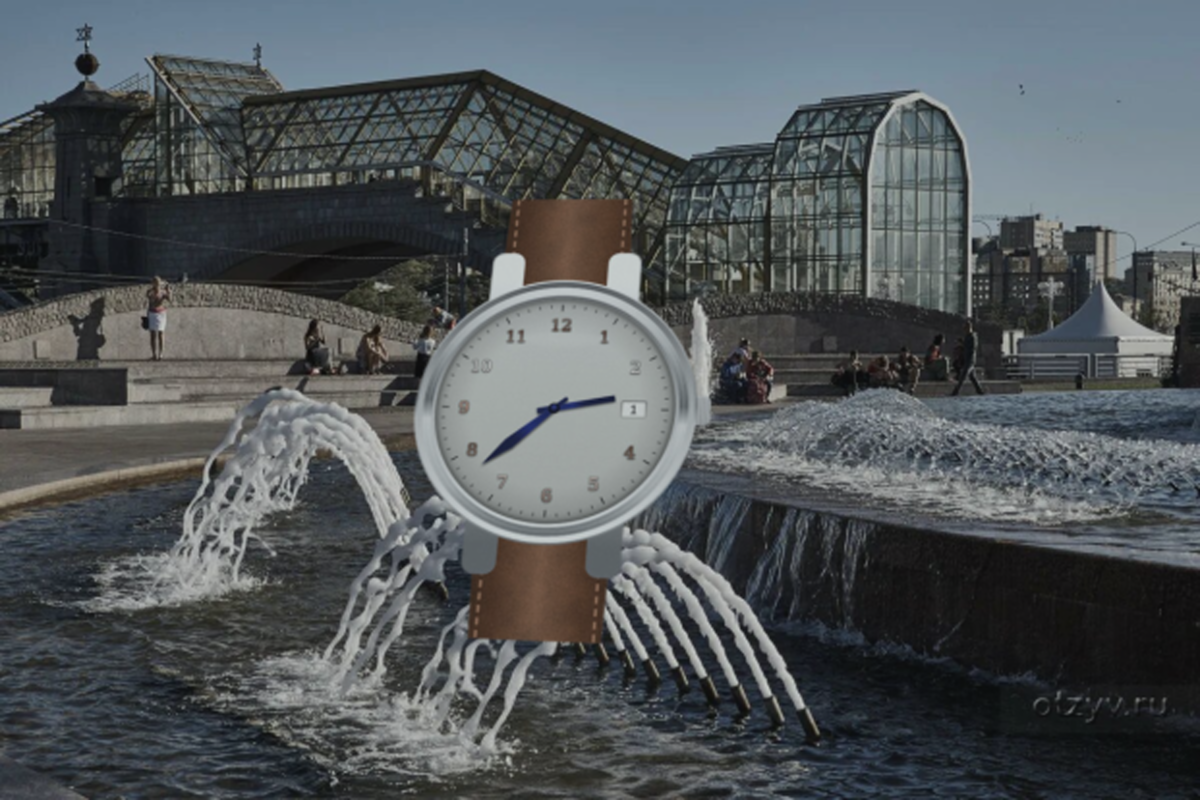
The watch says 2h38
